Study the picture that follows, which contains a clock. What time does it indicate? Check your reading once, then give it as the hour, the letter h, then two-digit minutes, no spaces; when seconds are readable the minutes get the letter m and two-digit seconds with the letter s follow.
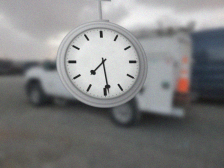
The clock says 7h29
